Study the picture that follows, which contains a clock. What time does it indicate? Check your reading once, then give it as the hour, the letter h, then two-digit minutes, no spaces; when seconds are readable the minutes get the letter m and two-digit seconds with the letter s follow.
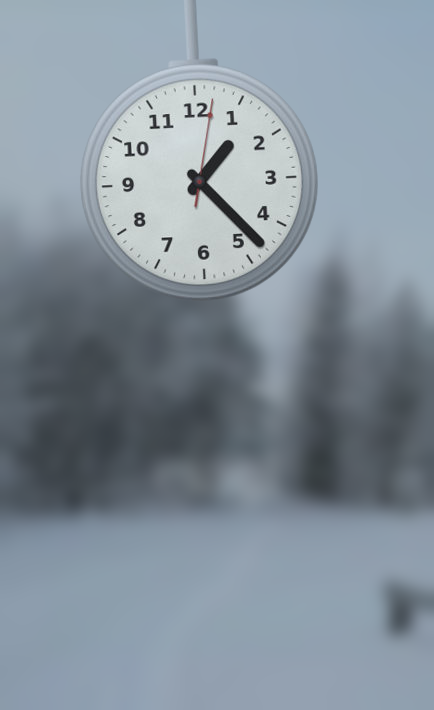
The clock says 1h23m02s
